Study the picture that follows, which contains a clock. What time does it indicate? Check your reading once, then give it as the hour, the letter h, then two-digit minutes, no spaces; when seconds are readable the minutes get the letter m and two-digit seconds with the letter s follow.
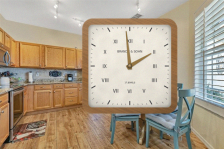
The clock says 1h59
